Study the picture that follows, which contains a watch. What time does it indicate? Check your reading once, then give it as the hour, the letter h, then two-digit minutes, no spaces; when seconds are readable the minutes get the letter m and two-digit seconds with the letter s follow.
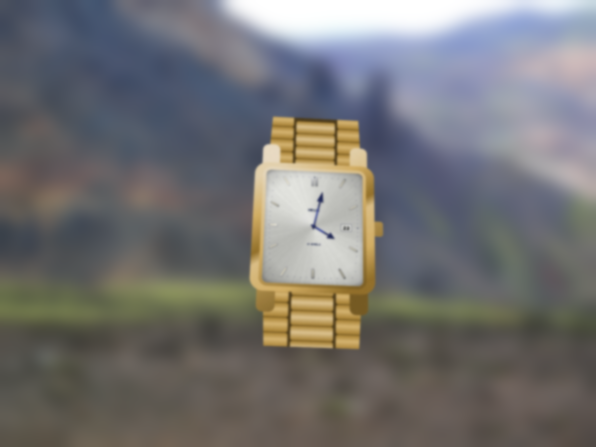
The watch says 4h02
